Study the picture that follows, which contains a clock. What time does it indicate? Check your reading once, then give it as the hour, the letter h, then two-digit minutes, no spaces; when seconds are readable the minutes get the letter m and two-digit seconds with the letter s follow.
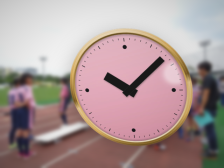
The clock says 10h08
